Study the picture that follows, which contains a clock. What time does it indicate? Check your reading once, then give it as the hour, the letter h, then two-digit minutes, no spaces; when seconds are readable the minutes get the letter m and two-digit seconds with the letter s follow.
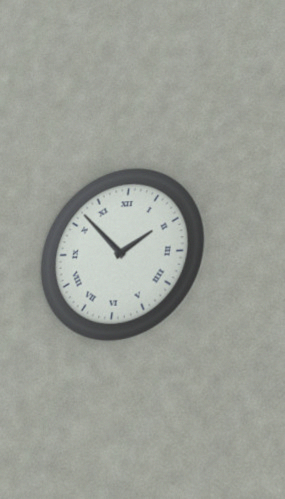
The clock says 1h52
